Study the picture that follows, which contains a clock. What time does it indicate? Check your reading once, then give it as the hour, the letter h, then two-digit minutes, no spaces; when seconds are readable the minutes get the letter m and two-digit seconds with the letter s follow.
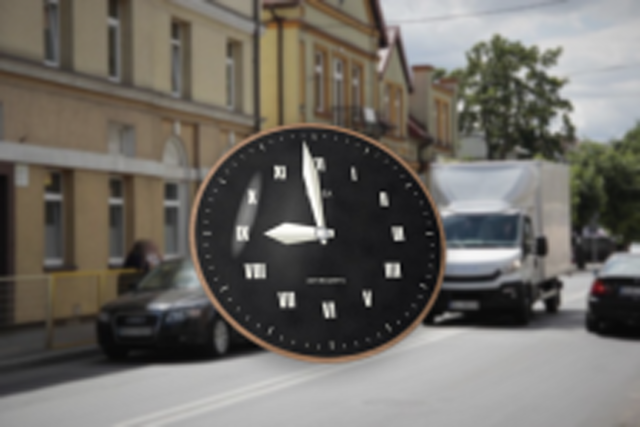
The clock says 8h59
